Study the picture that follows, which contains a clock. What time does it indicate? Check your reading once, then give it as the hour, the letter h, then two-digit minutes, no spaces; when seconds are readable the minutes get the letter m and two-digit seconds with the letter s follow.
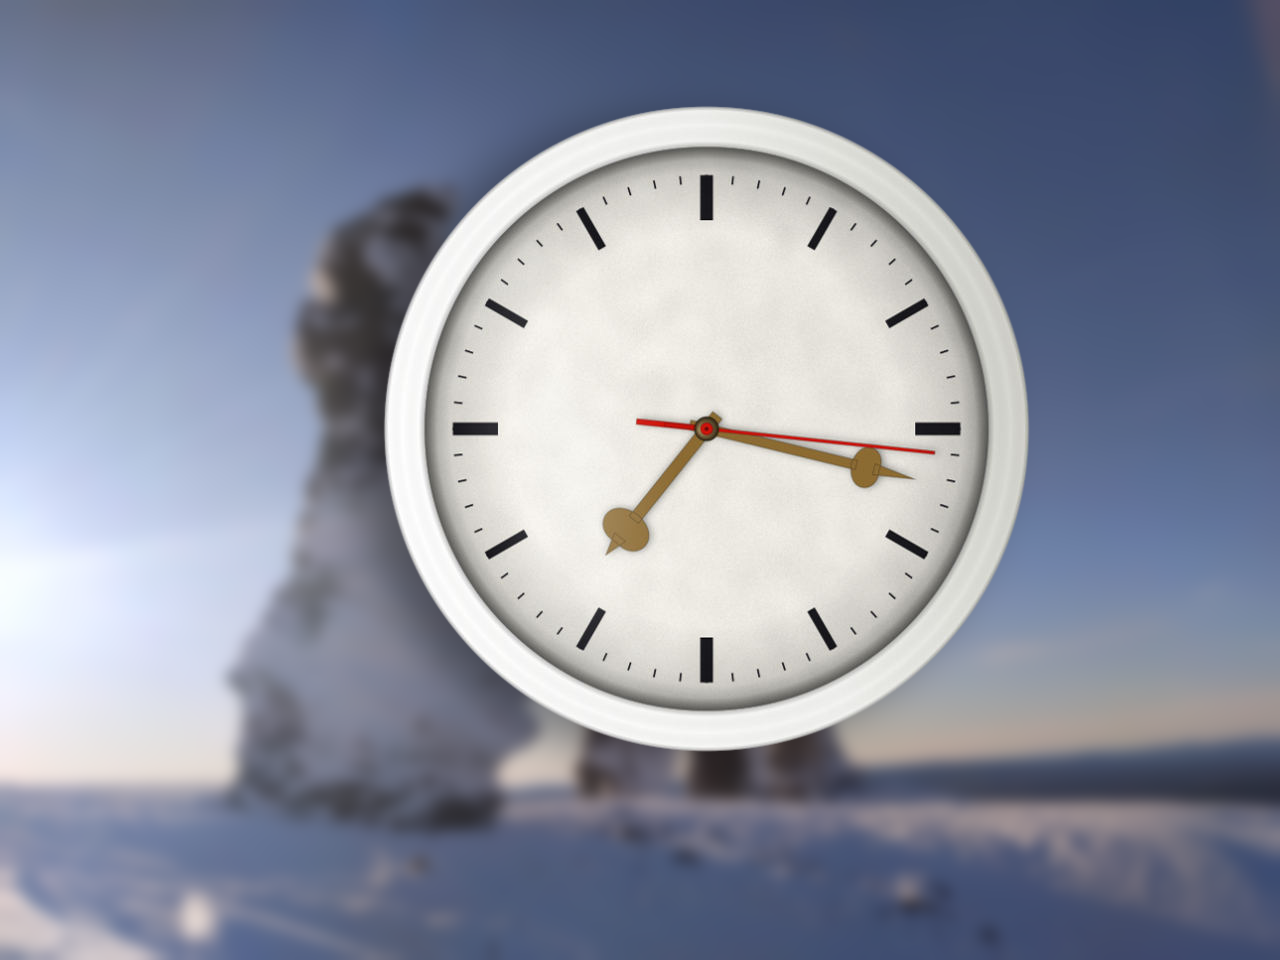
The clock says 7h17m16s
